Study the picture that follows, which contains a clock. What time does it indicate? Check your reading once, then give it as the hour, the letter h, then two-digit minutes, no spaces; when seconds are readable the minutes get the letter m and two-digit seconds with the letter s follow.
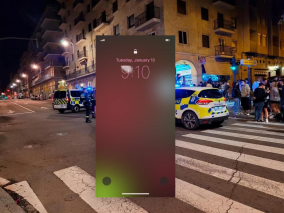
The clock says 9h10
